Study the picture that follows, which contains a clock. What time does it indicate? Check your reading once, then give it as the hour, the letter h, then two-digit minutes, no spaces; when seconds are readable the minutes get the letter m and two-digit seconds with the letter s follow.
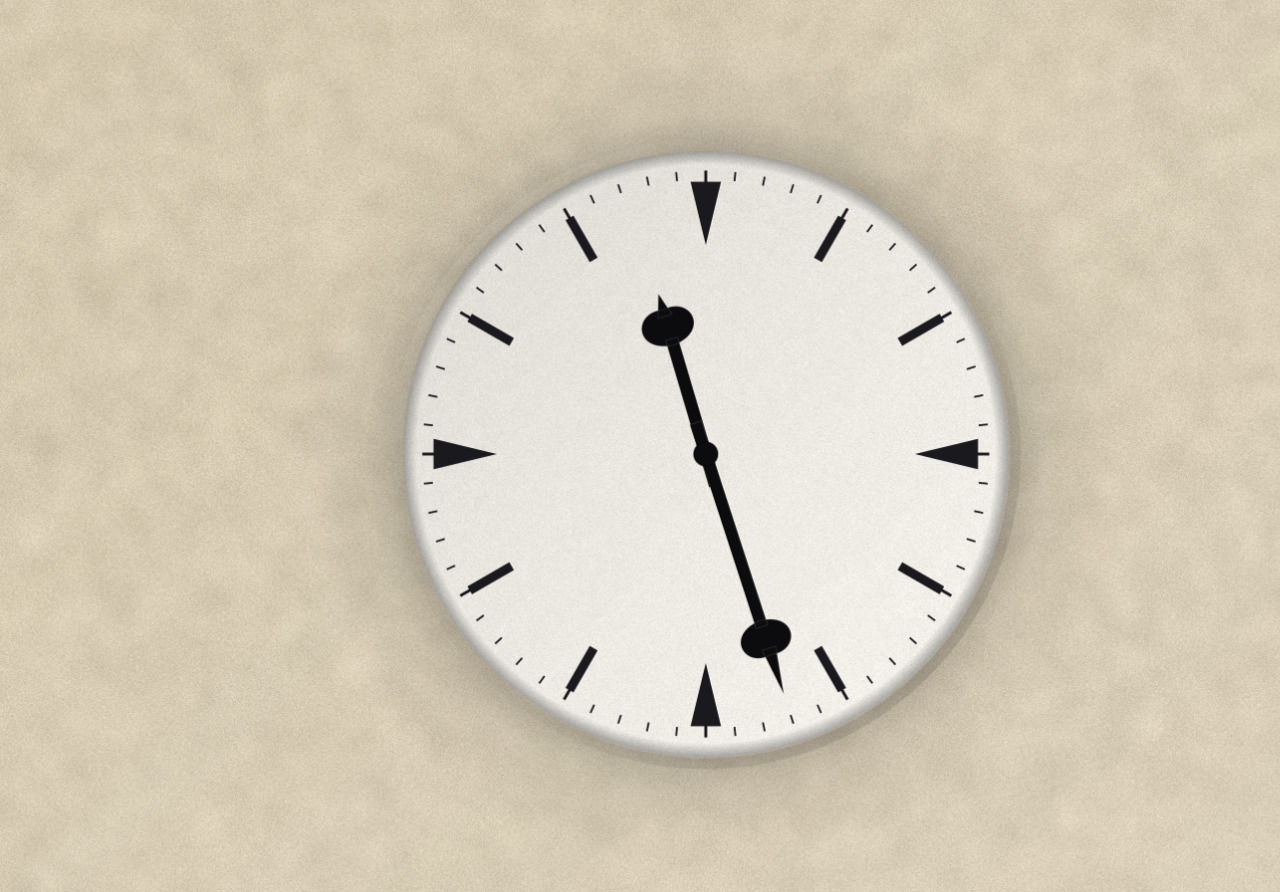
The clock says 11h27
